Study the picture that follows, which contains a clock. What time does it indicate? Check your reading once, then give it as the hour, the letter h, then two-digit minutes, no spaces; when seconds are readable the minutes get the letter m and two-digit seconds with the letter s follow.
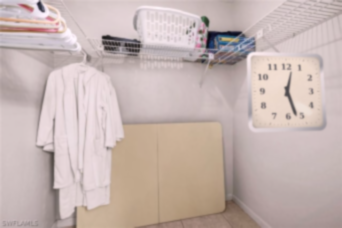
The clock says 12h27
